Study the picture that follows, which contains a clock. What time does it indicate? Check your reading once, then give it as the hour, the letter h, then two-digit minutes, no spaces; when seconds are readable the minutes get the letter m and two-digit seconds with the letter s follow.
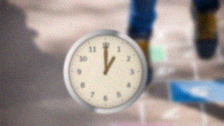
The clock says 1h00
